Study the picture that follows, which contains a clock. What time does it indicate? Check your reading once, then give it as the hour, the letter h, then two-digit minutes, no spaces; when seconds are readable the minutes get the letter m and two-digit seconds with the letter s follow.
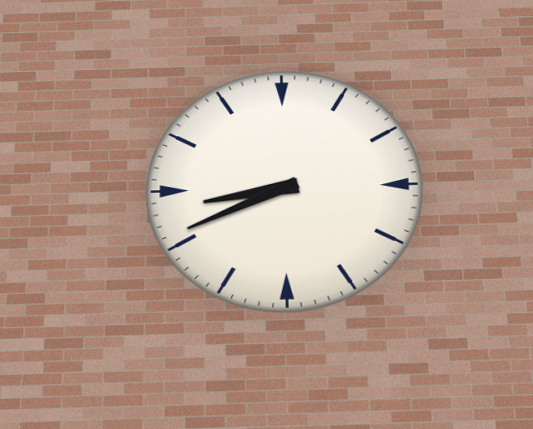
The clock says 8h41
